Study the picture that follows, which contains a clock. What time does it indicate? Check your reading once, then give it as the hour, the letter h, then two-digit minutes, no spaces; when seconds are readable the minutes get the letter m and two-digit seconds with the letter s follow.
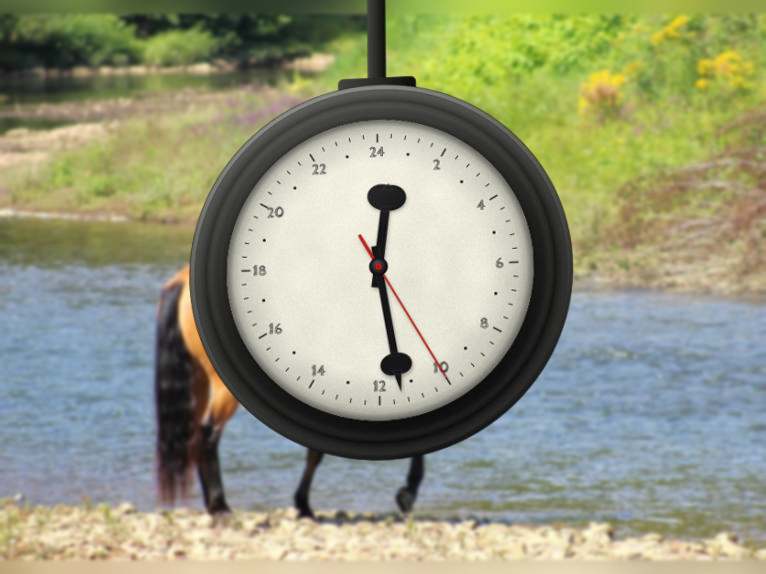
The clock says 0h28m25s
